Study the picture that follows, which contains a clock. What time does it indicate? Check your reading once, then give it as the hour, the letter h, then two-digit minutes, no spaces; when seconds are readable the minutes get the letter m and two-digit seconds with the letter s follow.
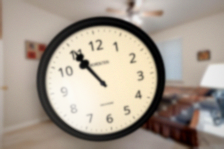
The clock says 10h55
